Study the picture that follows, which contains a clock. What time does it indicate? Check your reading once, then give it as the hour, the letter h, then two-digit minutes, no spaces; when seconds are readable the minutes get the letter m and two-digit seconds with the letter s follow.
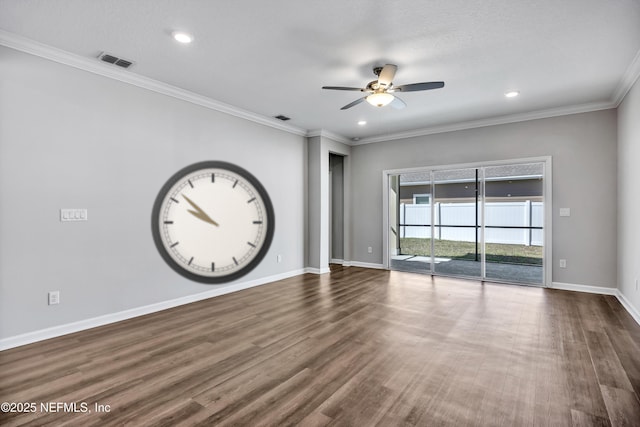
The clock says 9h52
